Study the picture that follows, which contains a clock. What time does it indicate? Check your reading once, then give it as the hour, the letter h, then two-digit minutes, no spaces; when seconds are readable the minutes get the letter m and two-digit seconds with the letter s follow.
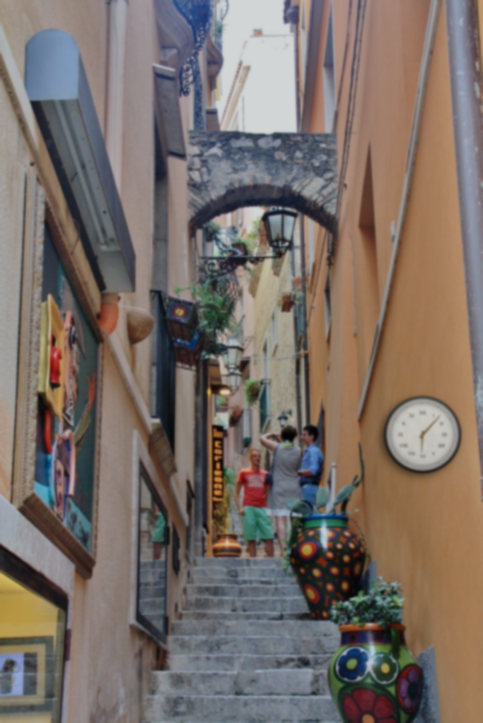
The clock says 6h07
